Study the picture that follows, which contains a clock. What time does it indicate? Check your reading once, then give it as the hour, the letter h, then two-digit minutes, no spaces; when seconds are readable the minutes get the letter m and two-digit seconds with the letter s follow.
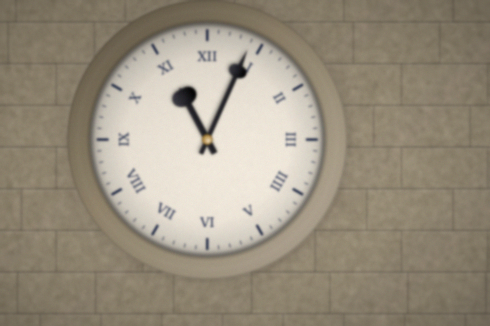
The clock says 11h04
